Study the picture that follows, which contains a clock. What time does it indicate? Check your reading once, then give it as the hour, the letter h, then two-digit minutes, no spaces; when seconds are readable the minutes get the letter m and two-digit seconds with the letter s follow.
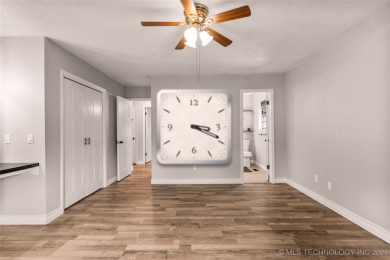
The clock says 3h19
